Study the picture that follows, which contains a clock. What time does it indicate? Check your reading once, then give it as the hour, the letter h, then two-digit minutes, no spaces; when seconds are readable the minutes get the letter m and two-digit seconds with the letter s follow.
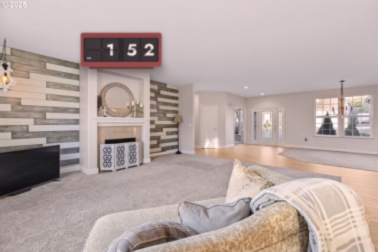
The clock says 1h52
